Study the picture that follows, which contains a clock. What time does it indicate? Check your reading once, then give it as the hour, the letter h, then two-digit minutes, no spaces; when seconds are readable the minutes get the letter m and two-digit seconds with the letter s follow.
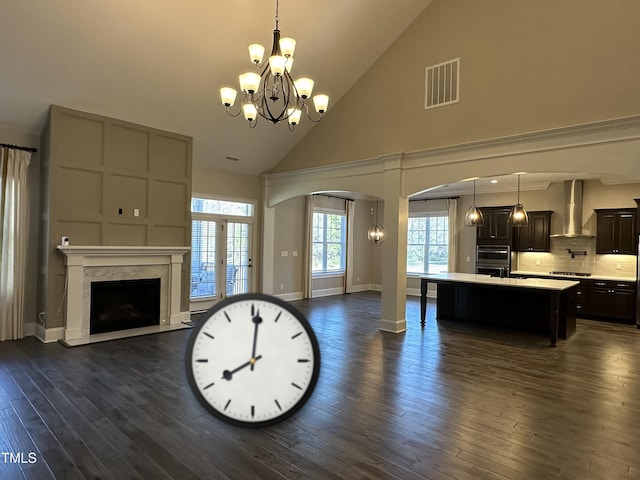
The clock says 8h01
